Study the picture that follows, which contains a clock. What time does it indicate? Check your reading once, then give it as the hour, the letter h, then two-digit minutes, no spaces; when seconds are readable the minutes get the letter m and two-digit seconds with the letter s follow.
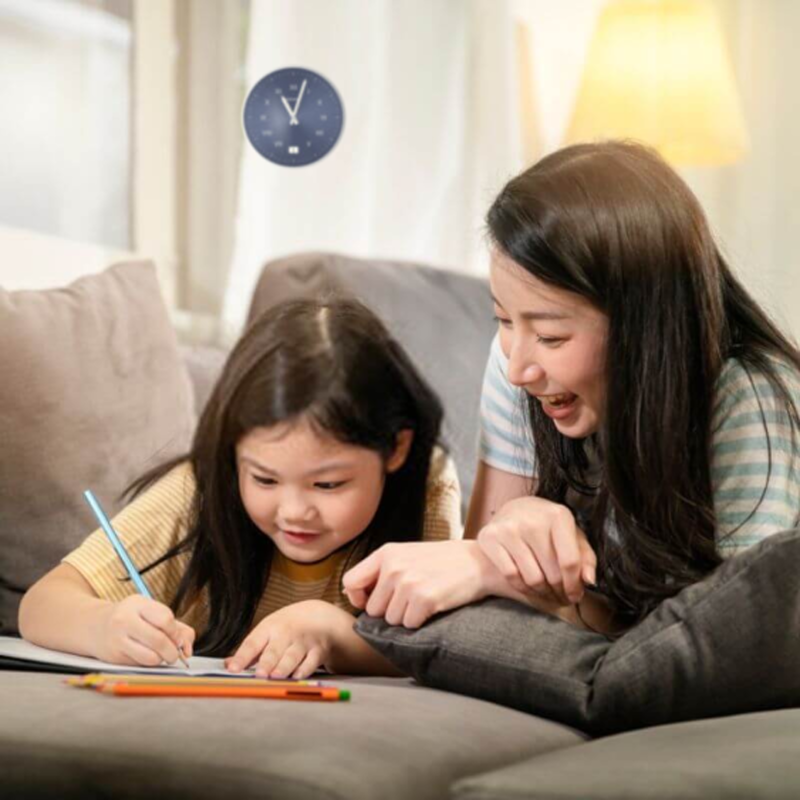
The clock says 11h03
